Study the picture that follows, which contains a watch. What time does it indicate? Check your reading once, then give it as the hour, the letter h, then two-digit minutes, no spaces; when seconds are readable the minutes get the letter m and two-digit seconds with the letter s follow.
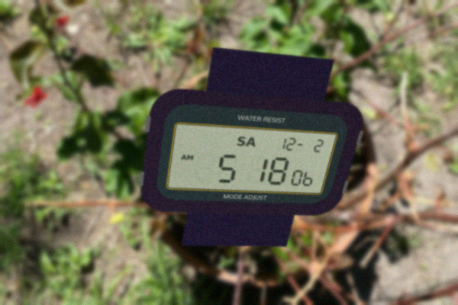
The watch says 5h18m06s
